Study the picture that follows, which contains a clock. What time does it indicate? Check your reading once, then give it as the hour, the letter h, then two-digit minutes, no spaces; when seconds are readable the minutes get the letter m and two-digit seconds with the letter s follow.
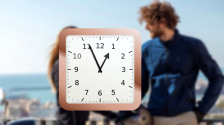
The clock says 12h56
